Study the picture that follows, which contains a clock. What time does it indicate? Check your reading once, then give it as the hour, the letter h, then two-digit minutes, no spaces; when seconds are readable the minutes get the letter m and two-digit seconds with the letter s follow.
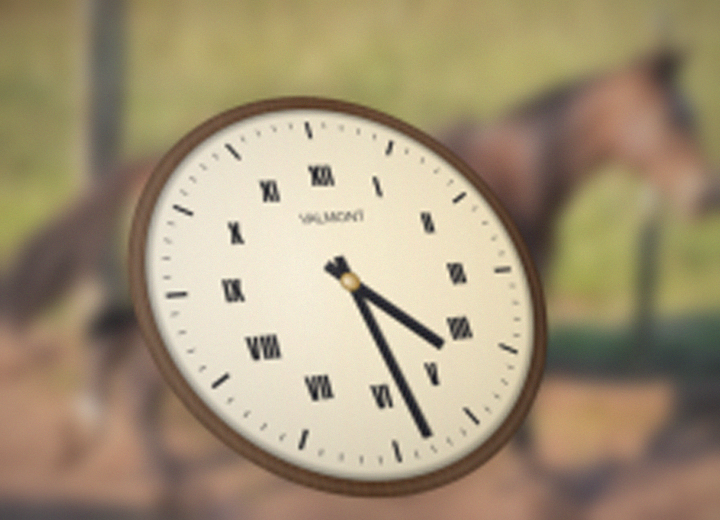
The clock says 4h28
